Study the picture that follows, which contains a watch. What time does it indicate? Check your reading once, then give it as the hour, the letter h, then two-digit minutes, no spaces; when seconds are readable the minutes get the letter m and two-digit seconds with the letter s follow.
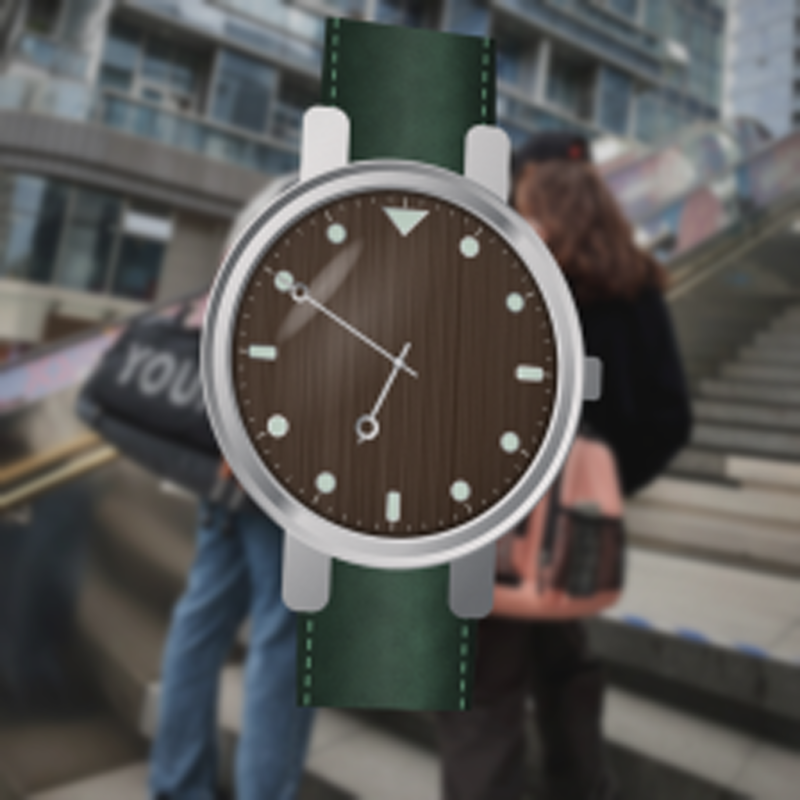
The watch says 6h50
